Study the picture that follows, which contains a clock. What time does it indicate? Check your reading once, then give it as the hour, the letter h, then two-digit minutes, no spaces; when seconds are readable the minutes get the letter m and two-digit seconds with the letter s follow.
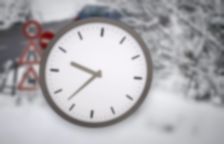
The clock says 9h37
